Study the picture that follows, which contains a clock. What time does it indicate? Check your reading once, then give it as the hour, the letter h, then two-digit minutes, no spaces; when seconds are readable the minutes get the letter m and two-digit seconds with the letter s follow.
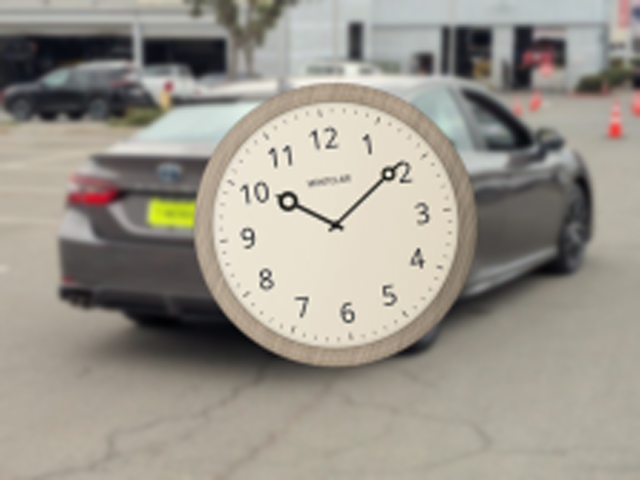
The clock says 10h09
